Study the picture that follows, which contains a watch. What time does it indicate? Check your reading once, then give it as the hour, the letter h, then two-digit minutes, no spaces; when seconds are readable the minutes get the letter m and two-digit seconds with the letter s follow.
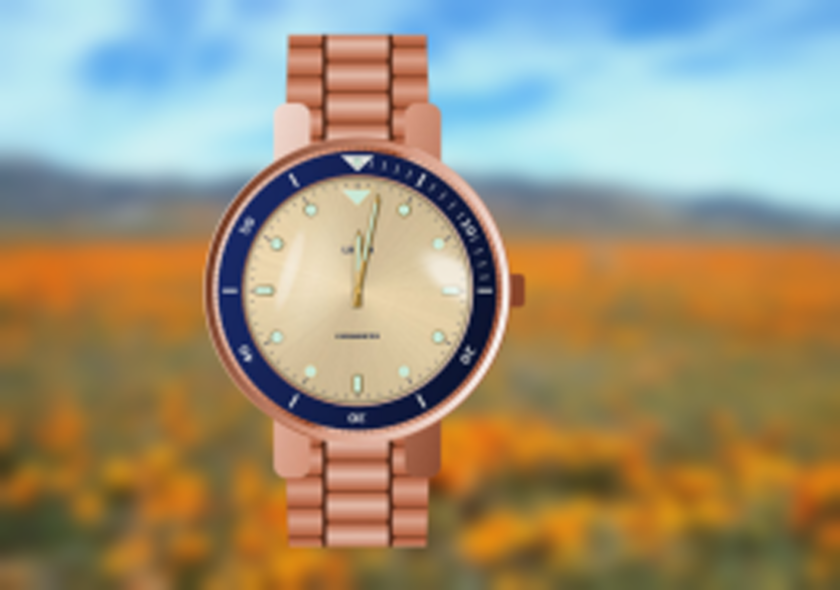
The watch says 12h02
